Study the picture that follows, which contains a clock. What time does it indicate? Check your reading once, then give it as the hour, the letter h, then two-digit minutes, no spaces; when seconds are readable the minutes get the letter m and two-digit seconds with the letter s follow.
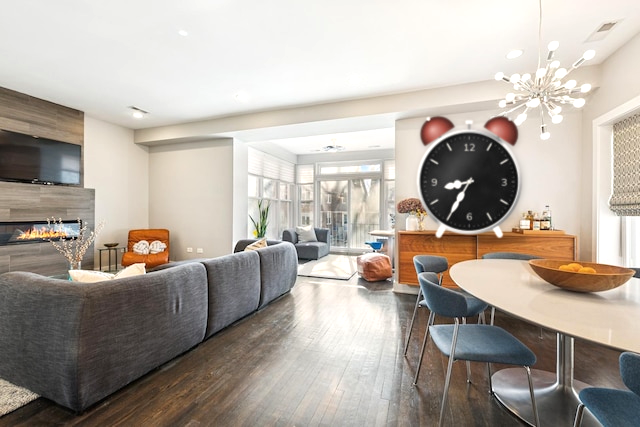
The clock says 8h35
